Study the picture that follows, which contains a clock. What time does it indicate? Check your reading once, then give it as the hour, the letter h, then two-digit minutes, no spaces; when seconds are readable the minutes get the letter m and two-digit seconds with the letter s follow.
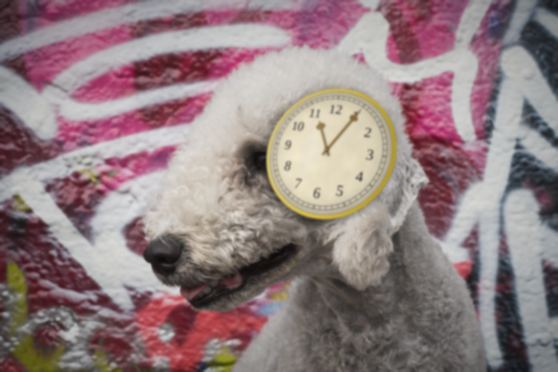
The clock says 11h05
